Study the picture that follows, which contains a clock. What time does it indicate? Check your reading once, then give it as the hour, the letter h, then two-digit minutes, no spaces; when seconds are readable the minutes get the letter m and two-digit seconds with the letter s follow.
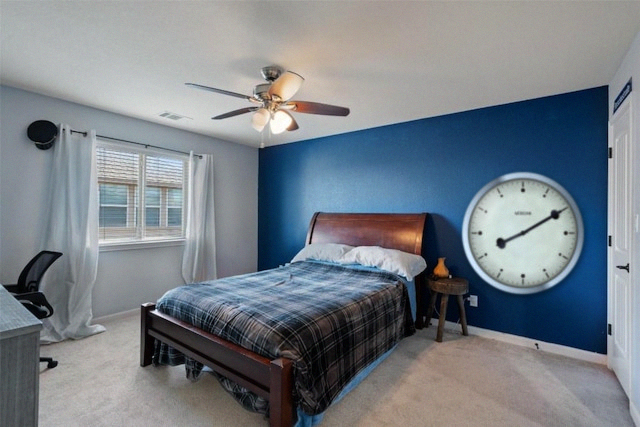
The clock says 8h10
